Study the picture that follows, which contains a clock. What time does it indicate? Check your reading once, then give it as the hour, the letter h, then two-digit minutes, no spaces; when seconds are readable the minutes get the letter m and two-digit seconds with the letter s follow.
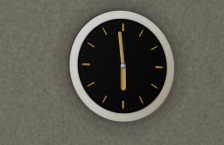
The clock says 5h59
